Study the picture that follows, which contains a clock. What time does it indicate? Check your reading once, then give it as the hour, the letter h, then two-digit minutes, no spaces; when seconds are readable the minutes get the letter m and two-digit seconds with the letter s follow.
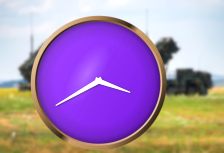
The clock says 3h40
